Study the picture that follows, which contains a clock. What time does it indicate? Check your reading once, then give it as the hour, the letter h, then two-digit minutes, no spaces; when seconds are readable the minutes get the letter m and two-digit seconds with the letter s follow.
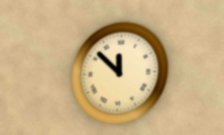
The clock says 11h52
